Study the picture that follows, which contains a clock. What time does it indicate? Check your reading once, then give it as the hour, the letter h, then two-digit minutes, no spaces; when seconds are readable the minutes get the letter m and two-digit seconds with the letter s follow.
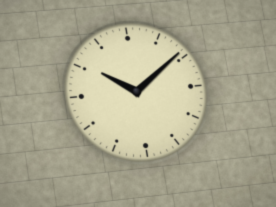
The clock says 10h09
